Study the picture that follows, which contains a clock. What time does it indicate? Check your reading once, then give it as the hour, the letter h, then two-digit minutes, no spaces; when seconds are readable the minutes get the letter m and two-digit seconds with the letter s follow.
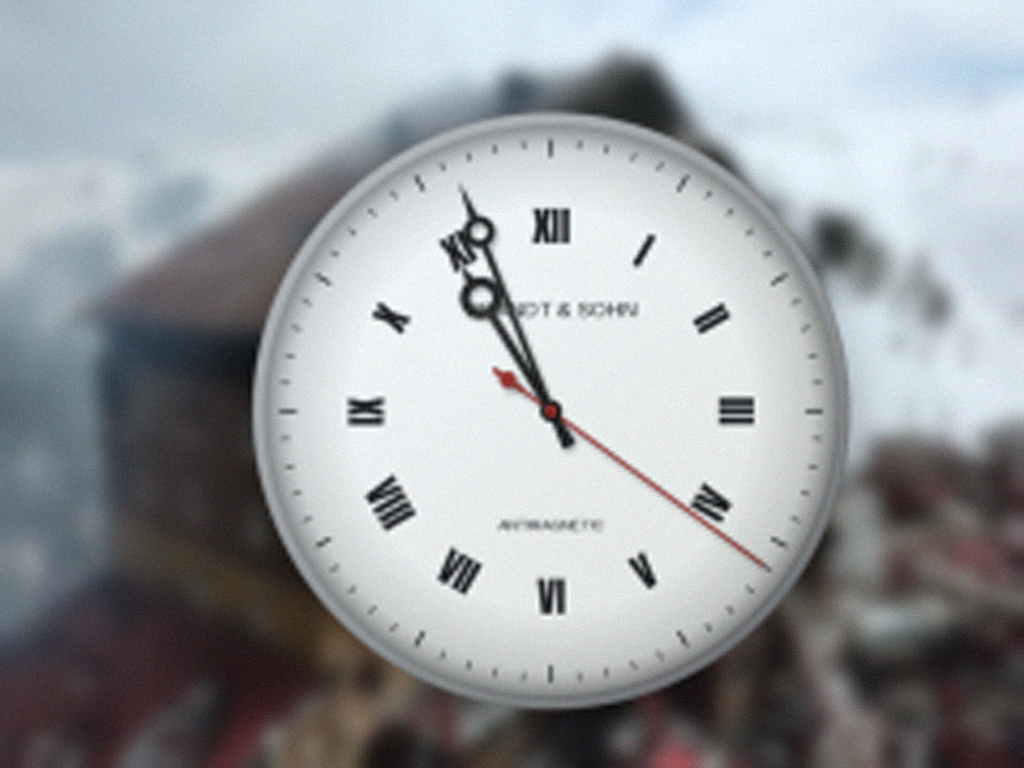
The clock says 10h56m21s
